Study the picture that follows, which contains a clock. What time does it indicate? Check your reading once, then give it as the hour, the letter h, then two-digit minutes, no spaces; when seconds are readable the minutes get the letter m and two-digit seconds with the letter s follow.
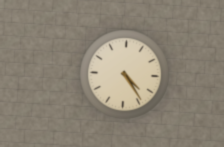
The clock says 4h24
